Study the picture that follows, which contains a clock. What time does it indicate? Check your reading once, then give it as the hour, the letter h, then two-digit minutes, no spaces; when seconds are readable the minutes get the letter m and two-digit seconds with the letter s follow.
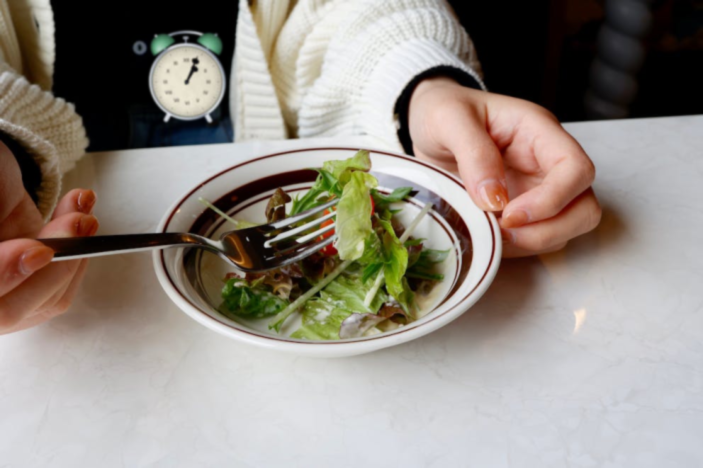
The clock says 1h04
